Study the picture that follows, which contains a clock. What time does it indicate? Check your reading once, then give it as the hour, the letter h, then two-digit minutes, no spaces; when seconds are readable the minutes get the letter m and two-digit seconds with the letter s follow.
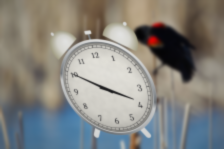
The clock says 3h50
